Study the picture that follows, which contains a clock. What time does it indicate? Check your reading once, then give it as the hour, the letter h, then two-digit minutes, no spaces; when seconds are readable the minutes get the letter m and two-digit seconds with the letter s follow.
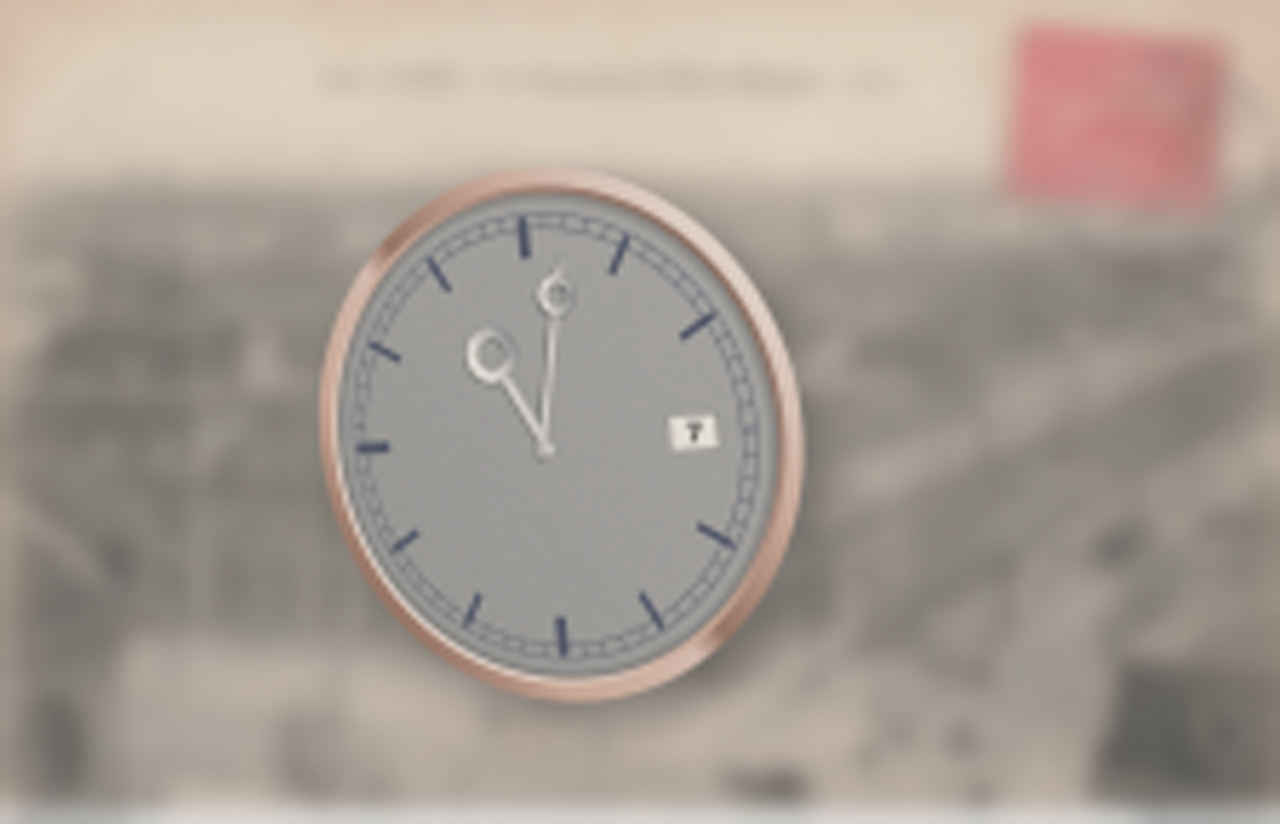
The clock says 11h02
